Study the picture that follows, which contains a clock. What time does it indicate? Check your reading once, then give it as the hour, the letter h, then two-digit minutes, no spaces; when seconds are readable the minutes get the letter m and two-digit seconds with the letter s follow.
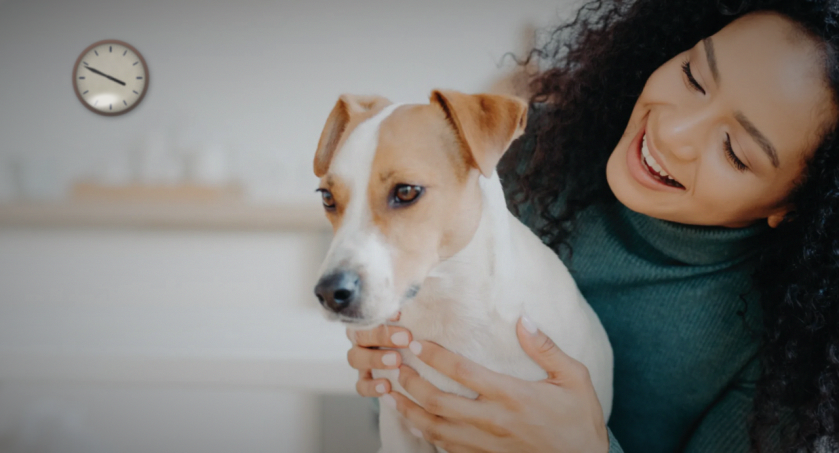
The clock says 3h49
